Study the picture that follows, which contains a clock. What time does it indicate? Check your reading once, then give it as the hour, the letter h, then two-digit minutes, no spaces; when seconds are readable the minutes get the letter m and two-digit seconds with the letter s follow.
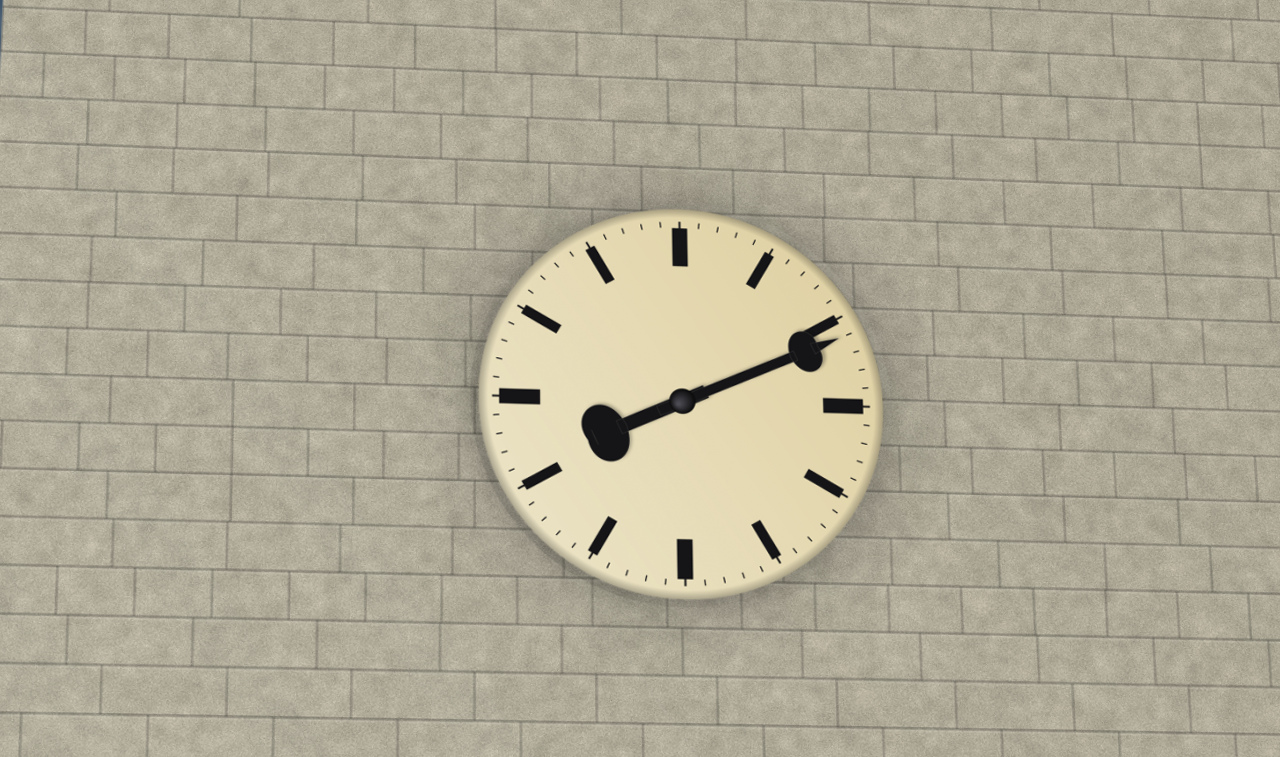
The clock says 8h11
